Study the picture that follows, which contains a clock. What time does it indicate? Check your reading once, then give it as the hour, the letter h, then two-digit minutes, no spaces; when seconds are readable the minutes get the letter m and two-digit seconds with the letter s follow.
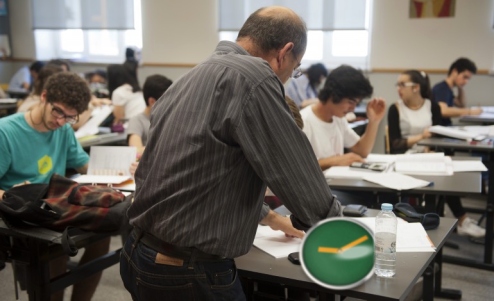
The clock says 9h10
